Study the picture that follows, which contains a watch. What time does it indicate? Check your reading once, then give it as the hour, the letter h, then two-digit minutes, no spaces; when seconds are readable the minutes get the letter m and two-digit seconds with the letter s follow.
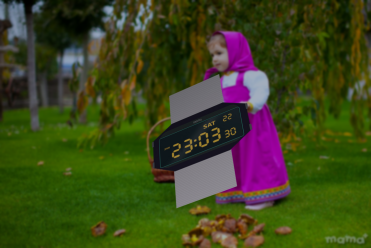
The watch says 23h03m30s
